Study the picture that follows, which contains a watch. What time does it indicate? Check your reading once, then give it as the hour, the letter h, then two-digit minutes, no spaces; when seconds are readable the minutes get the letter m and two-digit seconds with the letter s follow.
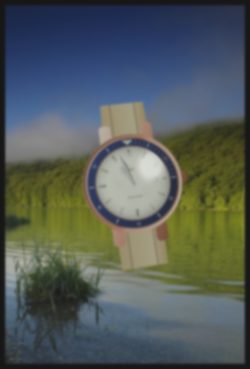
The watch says 10h57
